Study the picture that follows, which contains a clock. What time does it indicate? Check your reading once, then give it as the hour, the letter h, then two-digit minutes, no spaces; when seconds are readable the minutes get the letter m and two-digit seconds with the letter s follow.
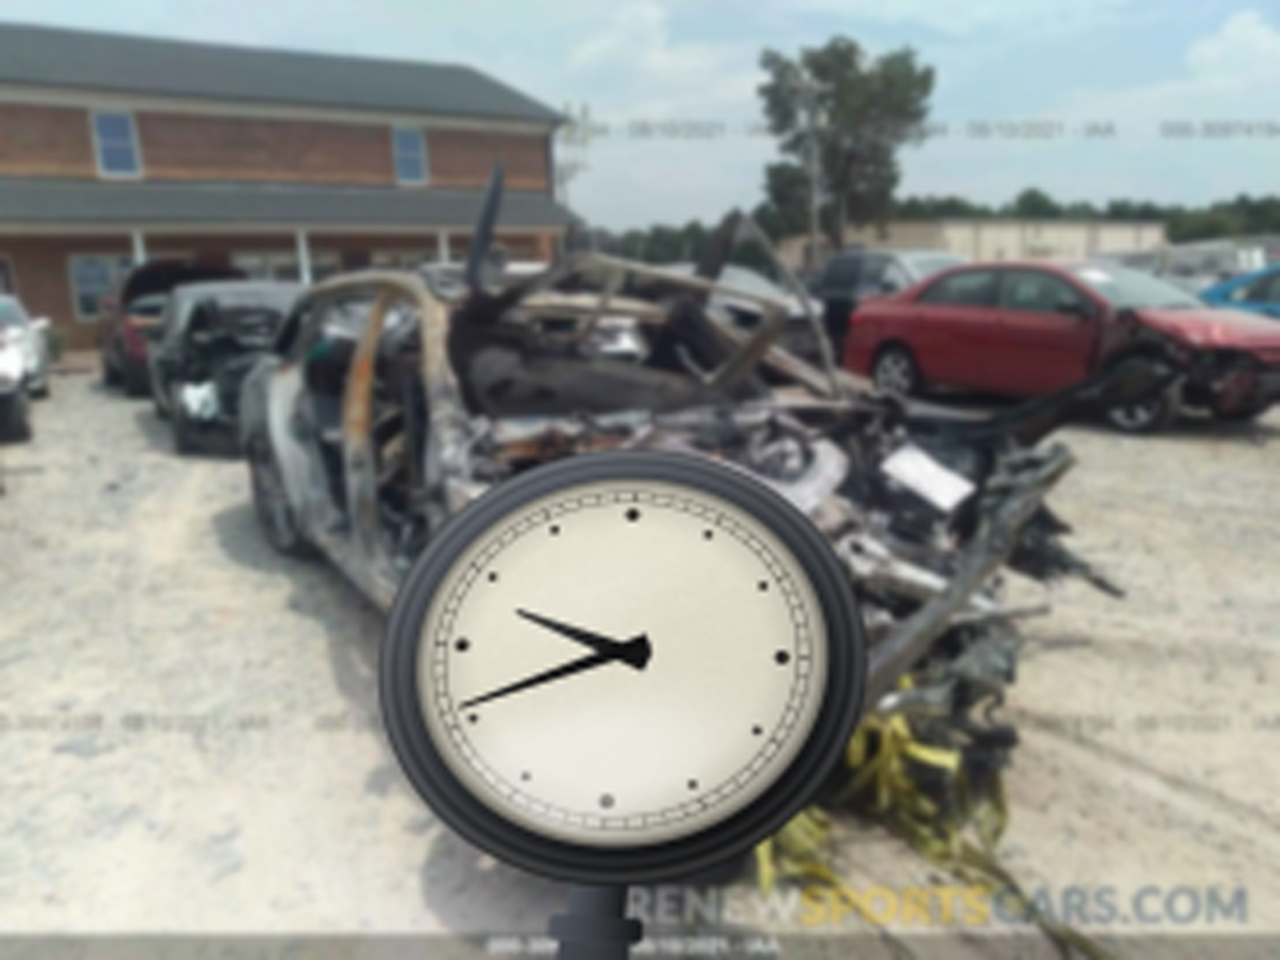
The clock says 9h41
